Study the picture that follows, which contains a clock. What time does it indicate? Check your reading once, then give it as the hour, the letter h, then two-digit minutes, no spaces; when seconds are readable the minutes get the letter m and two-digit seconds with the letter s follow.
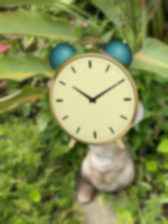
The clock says 10h10
